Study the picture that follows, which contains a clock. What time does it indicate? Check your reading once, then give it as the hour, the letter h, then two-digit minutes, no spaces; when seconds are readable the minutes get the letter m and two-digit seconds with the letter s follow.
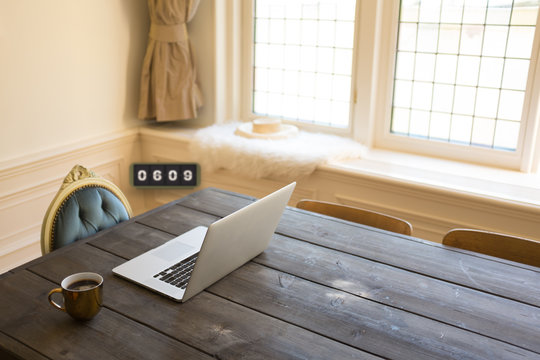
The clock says 6h09
